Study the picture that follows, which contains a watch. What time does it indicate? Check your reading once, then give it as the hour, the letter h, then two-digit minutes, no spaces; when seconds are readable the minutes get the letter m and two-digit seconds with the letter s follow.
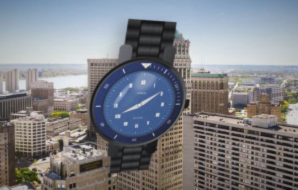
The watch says 8h09
